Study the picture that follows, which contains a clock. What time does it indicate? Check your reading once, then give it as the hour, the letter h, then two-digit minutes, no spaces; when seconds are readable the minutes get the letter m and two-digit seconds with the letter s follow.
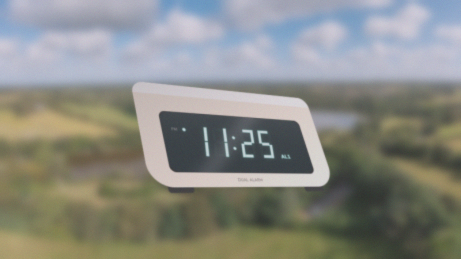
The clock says 11h25
